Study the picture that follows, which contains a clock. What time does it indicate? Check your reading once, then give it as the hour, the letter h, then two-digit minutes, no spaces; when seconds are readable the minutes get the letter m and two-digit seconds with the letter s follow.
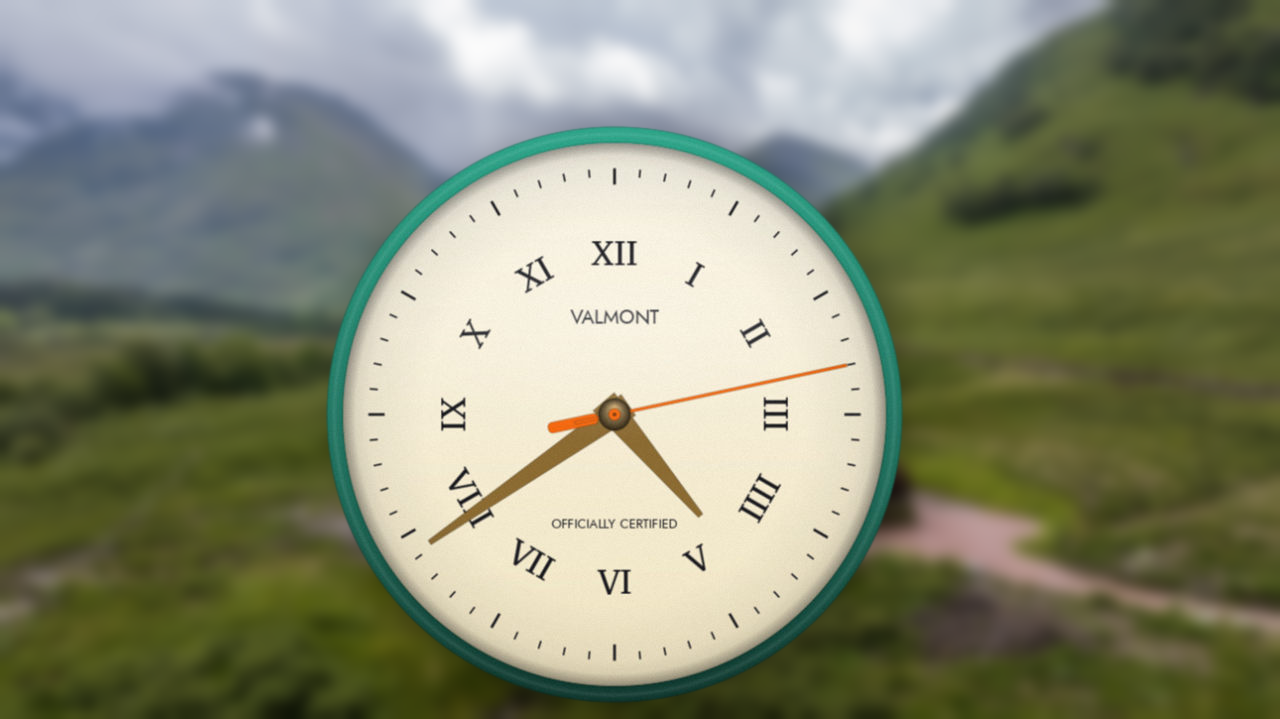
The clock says 4h39m13s
